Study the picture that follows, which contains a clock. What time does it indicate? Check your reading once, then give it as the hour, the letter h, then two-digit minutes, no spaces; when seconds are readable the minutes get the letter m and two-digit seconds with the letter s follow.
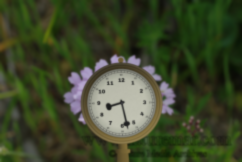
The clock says 8h28
